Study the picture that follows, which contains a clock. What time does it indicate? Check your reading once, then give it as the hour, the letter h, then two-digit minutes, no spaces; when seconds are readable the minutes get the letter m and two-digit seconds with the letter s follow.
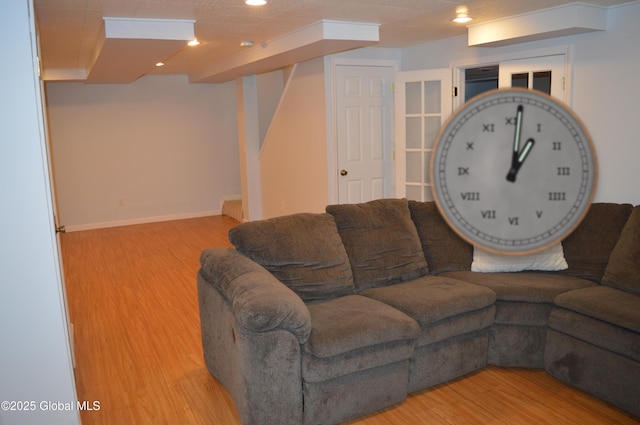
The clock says 1h01
